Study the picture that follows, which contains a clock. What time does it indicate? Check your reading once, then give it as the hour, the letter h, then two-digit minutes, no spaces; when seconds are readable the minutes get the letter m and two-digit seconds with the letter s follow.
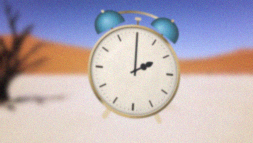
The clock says 2h00
